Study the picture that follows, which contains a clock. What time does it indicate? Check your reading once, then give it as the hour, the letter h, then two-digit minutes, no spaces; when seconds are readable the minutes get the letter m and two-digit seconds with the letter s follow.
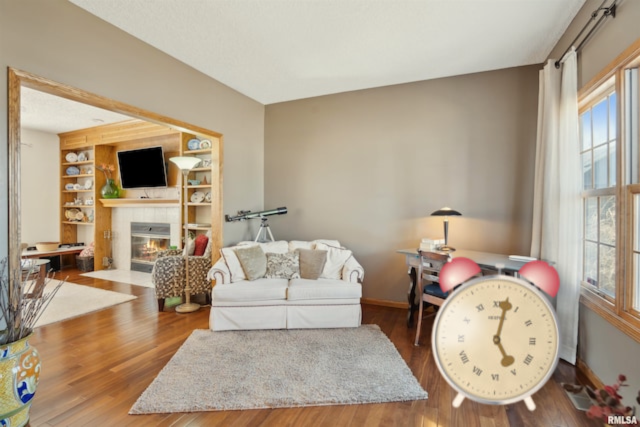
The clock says 5h02
